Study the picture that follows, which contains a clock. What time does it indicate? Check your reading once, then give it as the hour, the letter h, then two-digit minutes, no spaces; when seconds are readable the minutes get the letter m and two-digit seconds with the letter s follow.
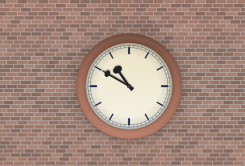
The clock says 10h50
